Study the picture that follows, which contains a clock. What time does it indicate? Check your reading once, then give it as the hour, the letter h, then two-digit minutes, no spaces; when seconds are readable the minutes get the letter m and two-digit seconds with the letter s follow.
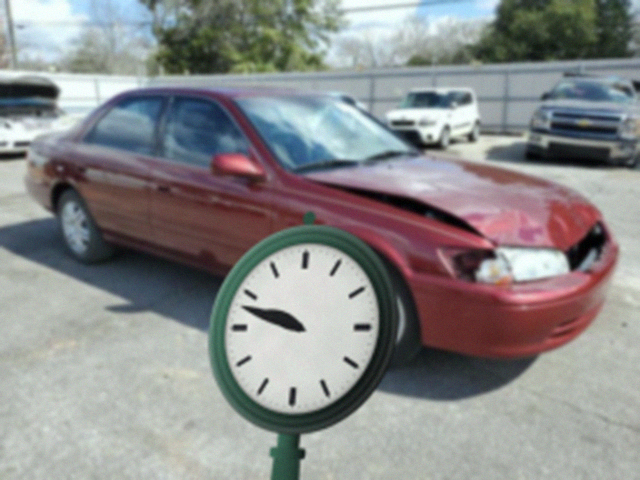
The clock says 9h48
